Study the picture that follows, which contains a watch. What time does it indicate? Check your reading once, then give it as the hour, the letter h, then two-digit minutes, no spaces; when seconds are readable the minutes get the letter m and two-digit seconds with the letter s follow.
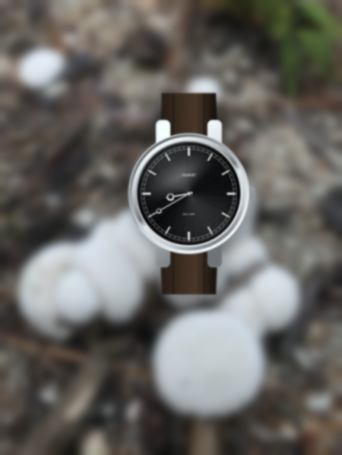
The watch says 8h40
